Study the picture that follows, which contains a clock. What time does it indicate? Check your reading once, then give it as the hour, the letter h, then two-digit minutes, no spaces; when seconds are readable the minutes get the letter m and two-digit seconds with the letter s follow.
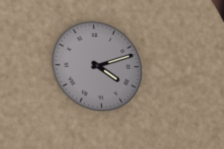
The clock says 4h12
